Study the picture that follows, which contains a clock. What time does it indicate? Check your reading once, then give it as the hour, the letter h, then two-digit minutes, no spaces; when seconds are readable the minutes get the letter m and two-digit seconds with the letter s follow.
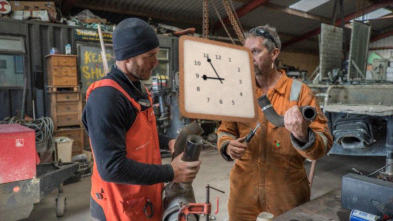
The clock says 8h55
